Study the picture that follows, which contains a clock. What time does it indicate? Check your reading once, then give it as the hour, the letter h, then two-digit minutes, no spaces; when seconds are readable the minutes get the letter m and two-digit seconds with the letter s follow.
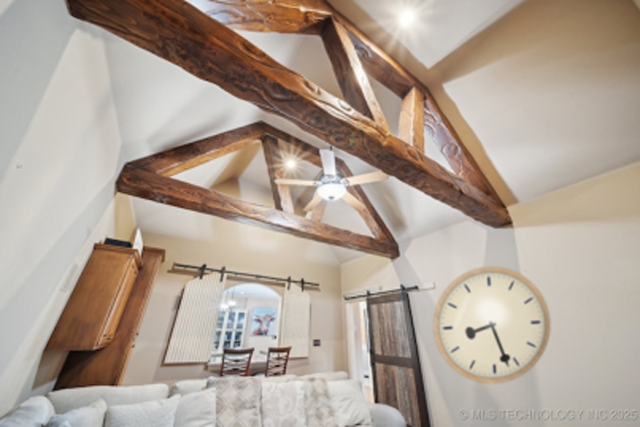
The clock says 8h27
